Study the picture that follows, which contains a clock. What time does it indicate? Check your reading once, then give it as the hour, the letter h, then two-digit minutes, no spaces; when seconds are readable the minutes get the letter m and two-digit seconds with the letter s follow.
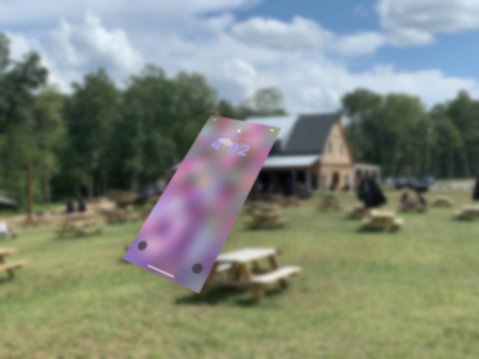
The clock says 4h02
